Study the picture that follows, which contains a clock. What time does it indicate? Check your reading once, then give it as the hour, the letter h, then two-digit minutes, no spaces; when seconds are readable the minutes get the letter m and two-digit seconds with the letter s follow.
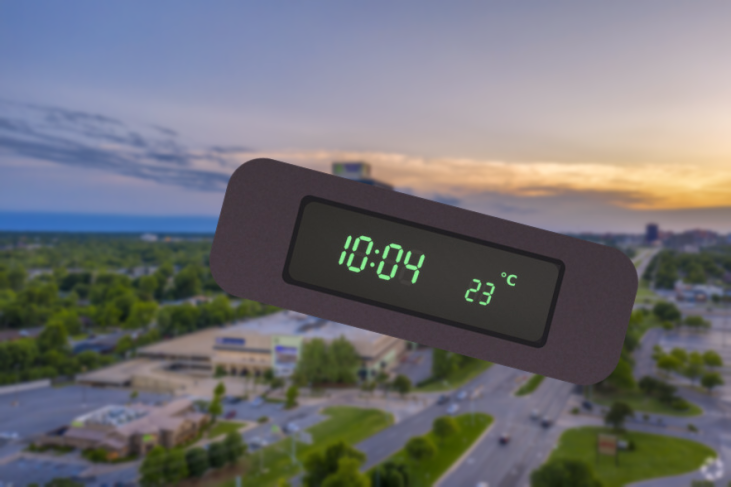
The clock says 10h04
